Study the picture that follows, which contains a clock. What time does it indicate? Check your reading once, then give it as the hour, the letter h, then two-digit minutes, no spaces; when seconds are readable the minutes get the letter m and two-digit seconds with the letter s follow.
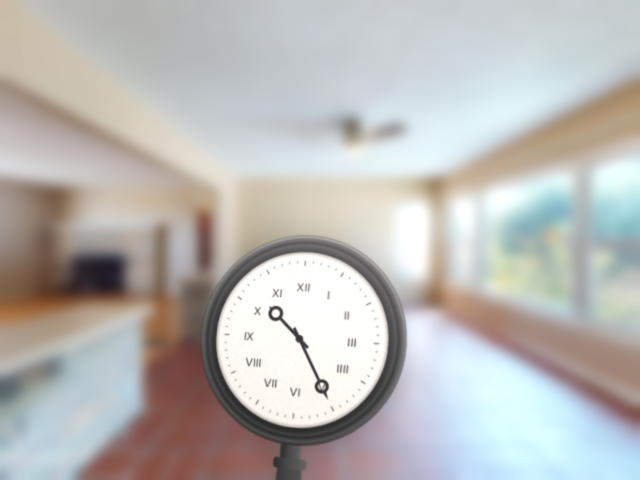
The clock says 10h25
